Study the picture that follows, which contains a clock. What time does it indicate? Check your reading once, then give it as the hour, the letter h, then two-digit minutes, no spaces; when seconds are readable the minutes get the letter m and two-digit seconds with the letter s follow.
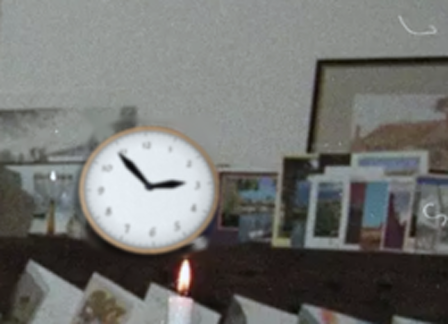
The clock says 2h54
